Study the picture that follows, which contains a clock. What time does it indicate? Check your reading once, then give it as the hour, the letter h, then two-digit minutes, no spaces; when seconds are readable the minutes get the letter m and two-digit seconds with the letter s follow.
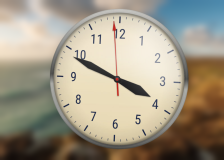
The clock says 3h48m59s
